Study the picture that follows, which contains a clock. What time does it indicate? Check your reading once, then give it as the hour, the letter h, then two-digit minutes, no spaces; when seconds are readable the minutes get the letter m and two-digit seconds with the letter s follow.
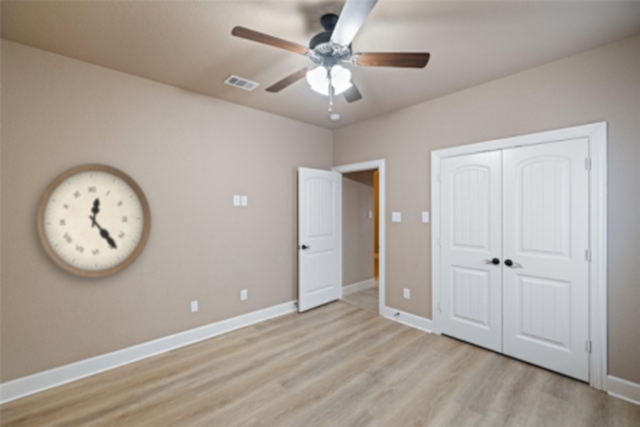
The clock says 12h24
